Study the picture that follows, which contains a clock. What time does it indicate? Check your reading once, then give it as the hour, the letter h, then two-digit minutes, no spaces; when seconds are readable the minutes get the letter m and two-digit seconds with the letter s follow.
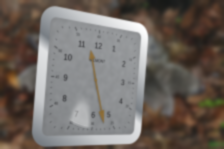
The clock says 11h27
